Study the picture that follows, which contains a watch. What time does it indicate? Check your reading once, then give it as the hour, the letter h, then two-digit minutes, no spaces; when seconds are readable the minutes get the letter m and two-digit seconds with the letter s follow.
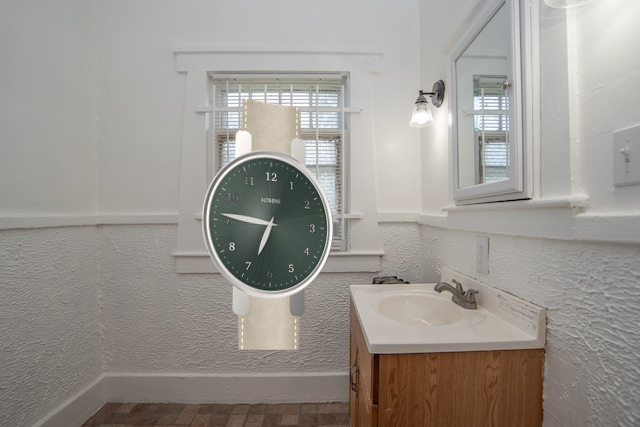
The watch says 6h46
